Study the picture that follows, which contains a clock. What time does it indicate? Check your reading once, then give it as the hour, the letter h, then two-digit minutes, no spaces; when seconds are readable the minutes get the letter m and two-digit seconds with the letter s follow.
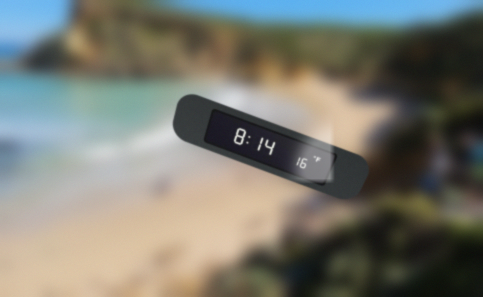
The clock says 8h14
